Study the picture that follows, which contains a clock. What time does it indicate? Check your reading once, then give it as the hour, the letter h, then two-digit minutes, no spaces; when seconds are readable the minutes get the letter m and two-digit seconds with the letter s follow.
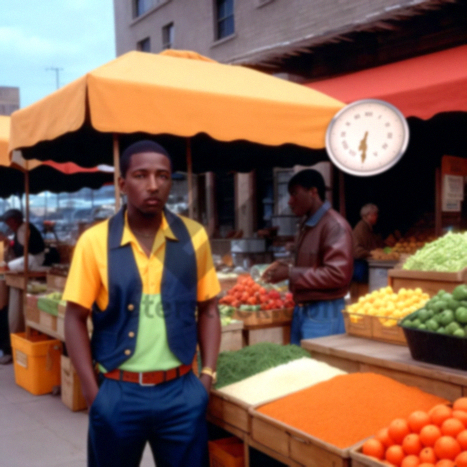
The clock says 6h30
